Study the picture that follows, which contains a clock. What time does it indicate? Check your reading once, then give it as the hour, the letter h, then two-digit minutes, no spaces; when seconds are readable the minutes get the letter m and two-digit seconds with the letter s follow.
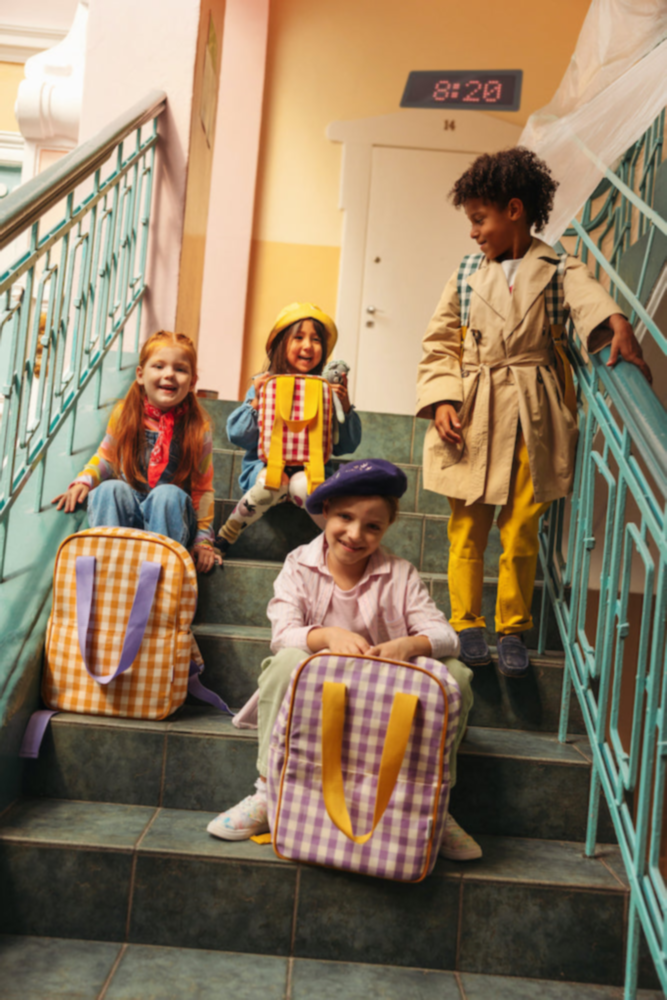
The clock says 8h20
